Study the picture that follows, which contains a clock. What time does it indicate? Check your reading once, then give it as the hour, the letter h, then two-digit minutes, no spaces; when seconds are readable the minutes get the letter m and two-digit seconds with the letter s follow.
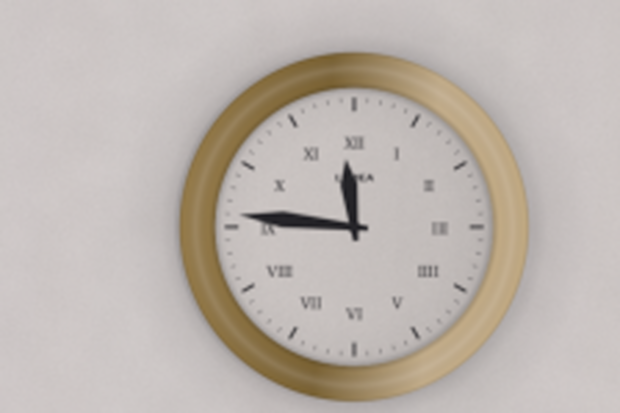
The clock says 11h46
